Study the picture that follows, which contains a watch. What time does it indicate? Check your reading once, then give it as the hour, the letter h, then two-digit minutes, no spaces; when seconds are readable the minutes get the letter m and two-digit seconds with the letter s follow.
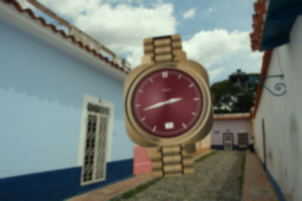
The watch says 2h43
